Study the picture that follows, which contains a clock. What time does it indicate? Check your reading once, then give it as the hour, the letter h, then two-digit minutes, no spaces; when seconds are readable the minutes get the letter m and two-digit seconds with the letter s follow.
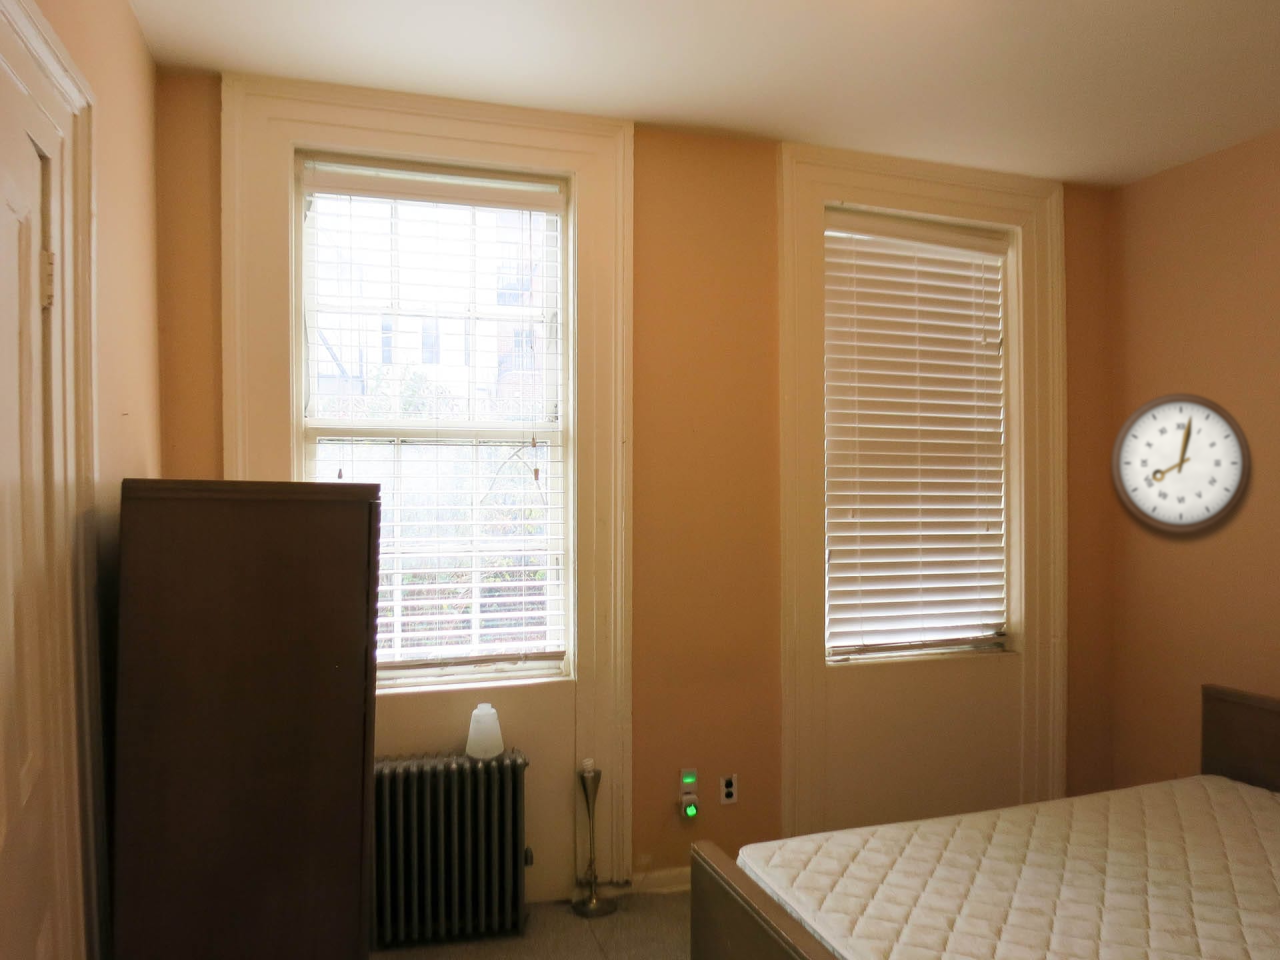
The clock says 8h02
